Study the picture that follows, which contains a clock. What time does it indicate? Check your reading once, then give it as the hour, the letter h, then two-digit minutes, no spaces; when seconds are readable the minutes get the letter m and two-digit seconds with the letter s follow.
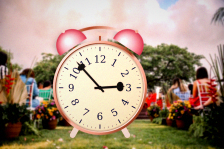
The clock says 2h53
